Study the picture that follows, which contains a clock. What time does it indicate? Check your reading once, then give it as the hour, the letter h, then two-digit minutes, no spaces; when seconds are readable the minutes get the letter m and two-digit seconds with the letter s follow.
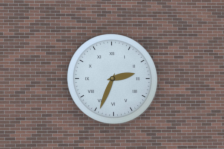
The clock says 2h34
